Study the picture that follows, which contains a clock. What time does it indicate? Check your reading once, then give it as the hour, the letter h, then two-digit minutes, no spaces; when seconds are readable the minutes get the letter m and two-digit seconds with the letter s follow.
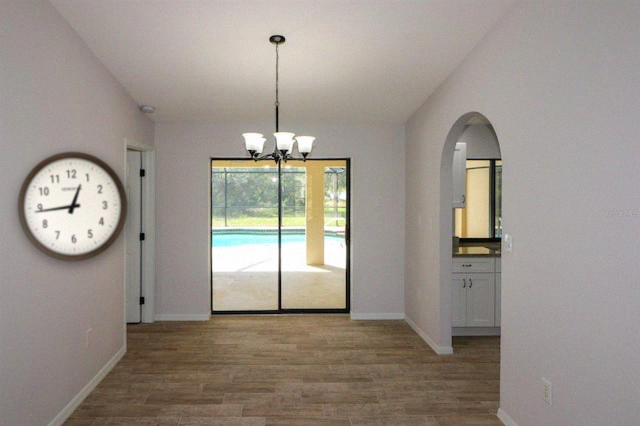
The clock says 12h44
